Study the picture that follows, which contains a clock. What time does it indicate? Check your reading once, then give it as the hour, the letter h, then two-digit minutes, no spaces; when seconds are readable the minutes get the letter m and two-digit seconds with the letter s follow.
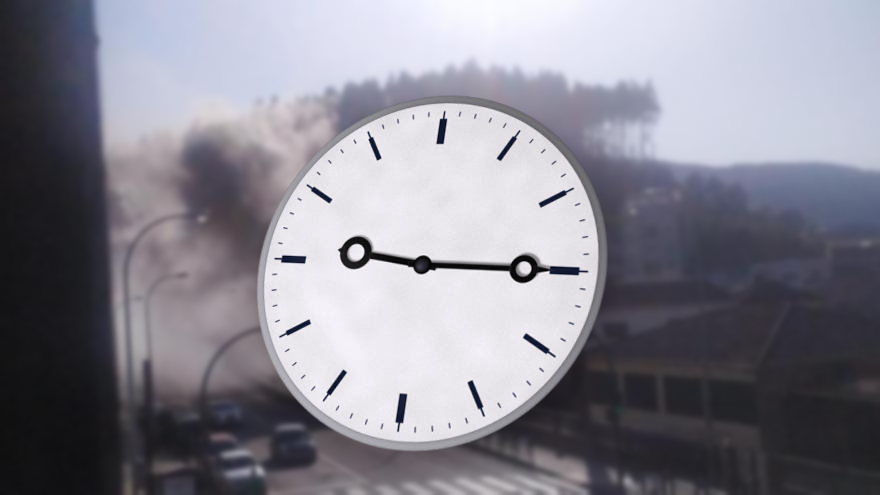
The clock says 9h15
